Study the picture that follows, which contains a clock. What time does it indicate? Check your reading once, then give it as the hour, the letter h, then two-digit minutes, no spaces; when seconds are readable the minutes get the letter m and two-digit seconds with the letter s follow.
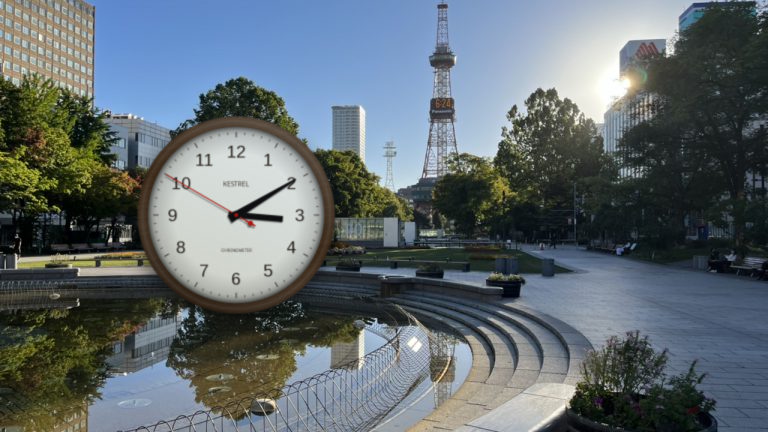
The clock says 3h09m50s
